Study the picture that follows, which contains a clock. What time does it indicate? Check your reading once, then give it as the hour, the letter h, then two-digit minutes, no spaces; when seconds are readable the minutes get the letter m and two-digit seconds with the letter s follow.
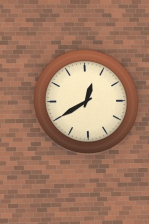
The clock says 12h40
